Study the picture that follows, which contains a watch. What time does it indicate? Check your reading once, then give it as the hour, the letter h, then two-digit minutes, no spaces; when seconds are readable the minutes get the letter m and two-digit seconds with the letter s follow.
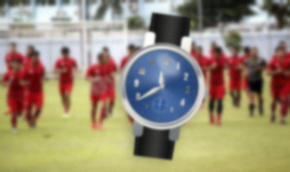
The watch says 11h39
